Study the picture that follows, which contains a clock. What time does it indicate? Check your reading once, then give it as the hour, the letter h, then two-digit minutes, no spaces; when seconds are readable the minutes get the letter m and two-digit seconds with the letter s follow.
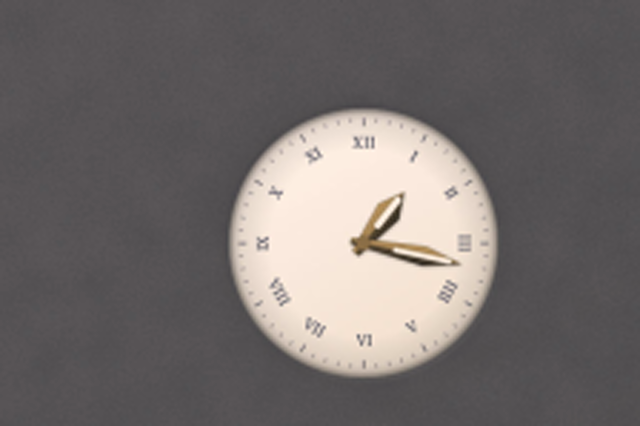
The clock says 1h17
